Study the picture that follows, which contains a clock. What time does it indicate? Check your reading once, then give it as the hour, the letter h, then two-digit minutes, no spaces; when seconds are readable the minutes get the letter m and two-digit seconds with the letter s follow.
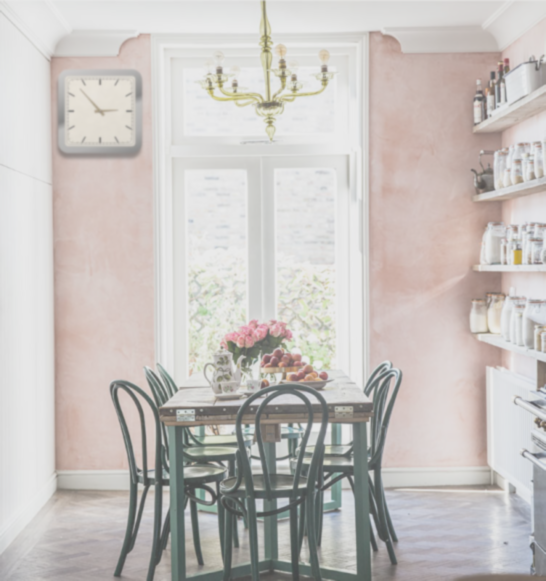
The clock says 2h53
